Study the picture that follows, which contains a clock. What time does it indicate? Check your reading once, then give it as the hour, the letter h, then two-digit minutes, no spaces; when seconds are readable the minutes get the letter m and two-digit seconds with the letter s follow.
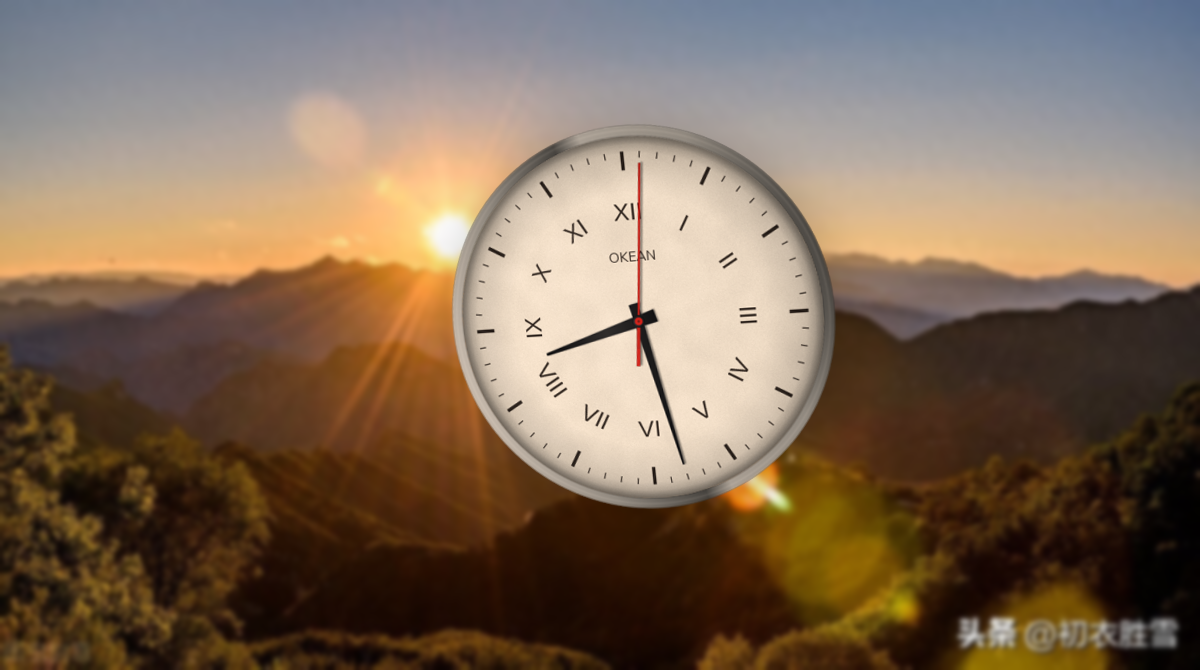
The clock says 8h28m01s
